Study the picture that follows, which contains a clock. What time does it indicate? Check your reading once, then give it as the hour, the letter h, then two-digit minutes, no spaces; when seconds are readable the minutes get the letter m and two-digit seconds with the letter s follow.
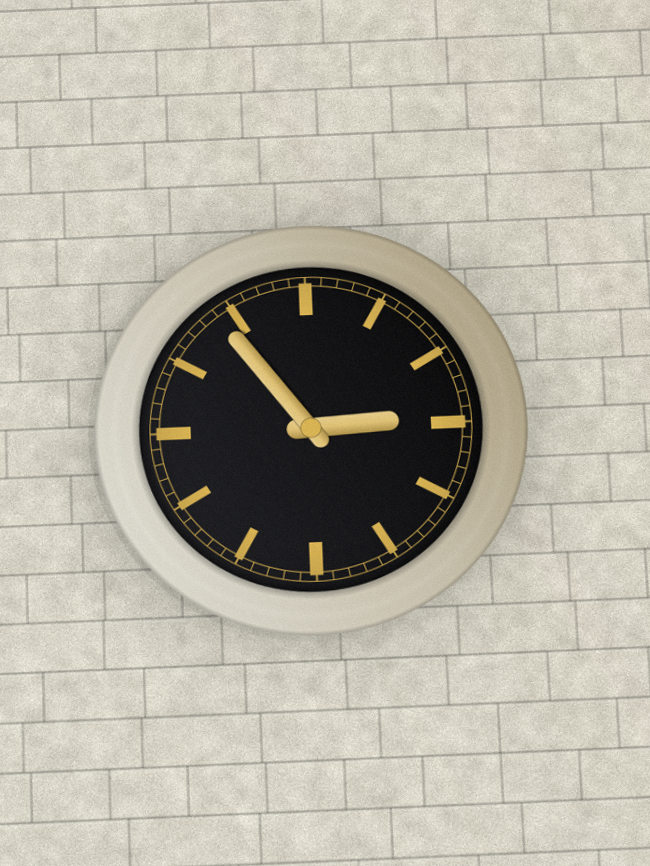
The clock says 2h54
